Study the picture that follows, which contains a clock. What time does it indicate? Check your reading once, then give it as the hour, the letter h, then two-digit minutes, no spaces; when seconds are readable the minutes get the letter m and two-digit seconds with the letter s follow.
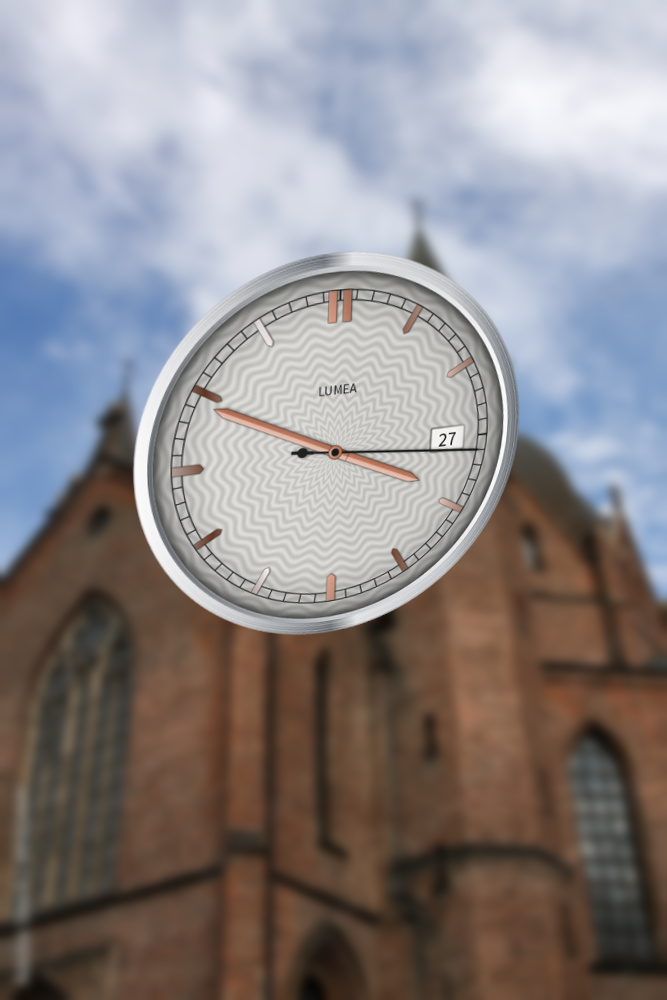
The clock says 3h49m16s
